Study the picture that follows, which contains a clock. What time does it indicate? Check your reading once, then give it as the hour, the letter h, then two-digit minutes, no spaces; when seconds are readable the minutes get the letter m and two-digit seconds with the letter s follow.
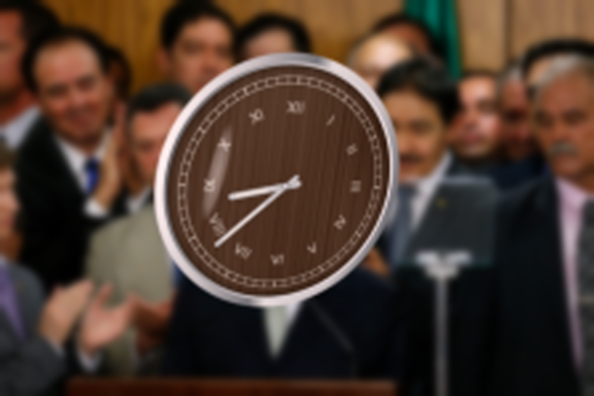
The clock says 8h38
